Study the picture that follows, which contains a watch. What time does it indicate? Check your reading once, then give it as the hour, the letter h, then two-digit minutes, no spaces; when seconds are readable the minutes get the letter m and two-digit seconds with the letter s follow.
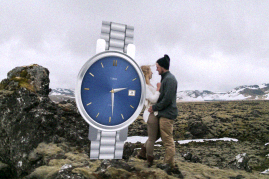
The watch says 2h29
